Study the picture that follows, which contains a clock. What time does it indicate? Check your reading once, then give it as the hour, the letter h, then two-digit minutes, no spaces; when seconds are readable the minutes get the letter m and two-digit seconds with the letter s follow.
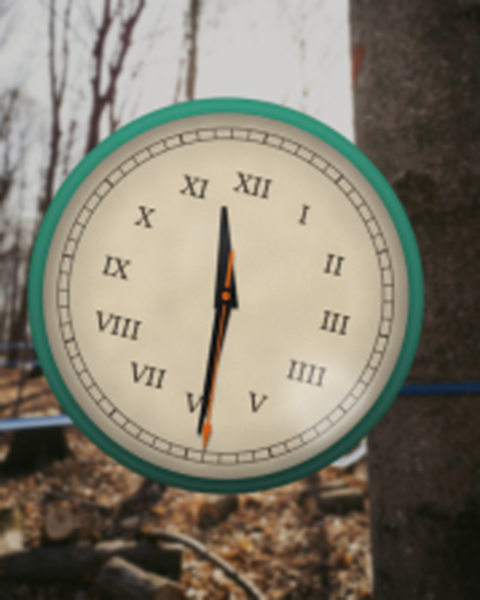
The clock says 11h29m29s
